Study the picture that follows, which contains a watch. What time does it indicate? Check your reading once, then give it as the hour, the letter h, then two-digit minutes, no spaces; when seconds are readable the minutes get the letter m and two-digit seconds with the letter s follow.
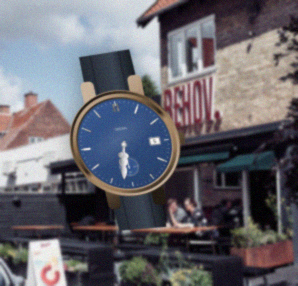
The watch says 6h32
